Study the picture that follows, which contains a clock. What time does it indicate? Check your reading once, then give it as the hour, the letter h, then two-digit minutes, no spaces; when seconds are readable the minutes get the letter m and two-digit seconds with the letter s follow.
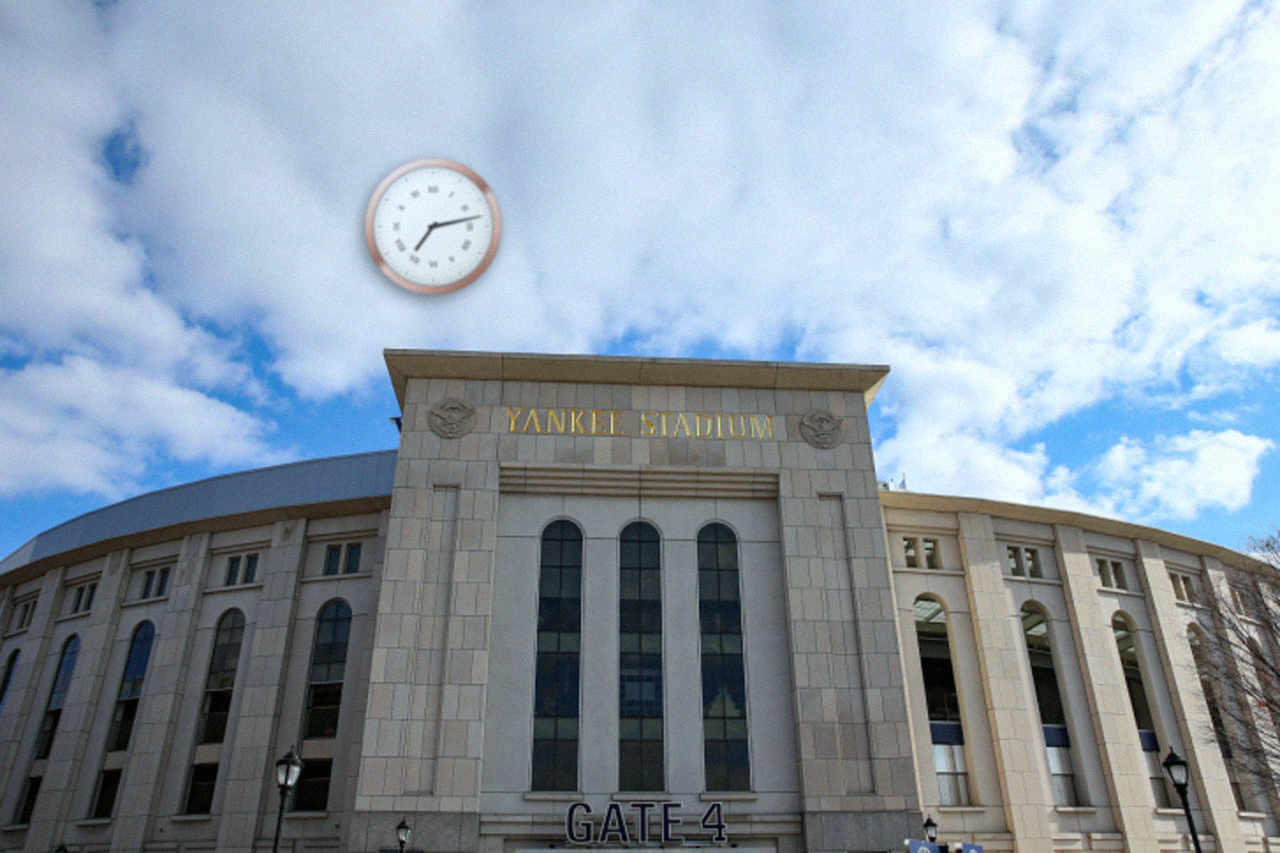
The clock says 7h13
